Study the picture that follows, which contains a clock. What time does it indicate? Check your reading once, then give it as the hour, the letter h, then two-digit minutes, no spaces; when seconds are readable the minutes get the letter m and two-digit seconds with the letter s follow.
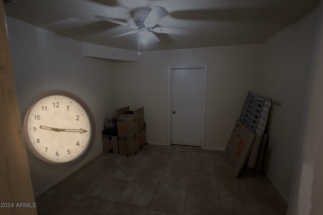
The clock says 9h15
